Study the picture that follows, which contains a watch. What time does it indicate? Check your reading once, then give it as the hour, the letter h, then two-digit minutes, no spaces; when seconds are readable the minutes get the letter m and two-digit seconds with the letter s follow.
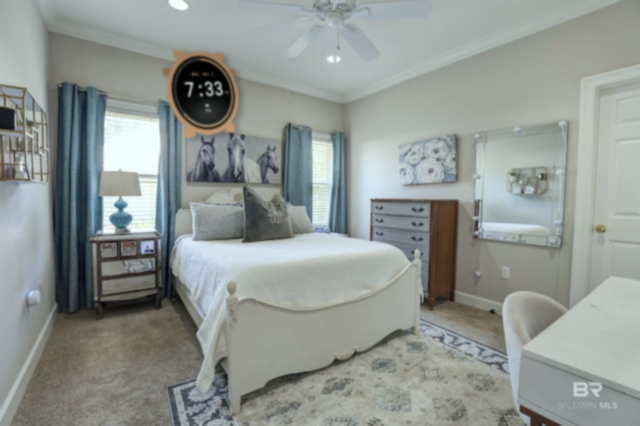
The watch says 7h33
